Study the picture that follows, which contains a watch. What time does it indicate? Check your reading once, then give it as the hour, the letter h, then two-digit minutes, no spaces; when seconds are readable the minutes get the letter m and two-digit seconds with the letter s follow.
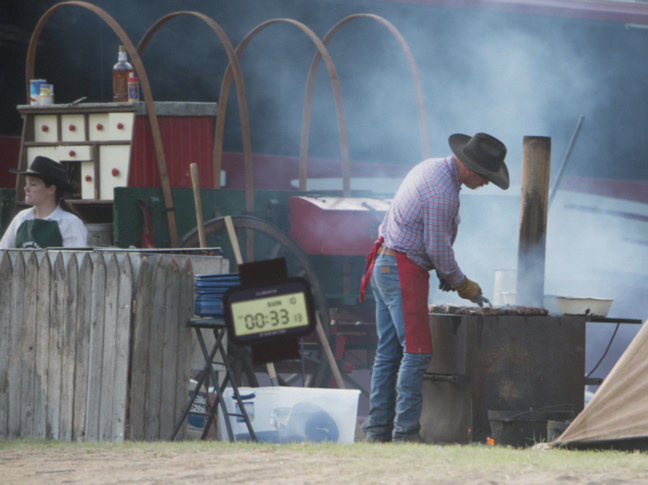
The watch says 0h33
